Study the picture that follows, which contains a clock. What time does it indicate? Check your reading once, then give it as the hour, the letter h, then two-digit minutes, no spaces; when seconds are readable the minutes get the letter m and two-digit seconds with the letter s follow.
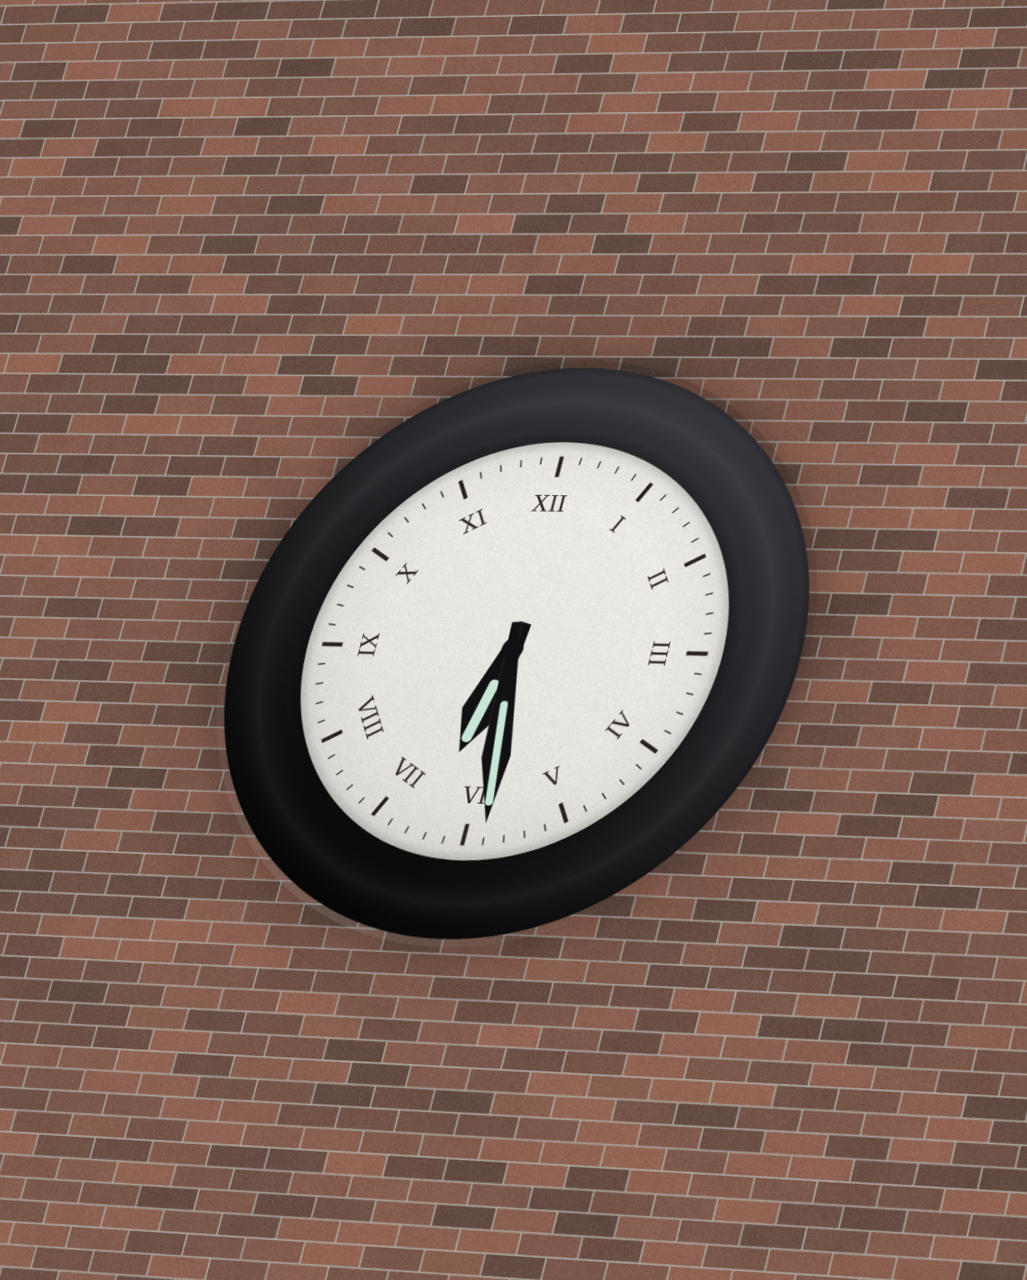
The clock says 6h29
